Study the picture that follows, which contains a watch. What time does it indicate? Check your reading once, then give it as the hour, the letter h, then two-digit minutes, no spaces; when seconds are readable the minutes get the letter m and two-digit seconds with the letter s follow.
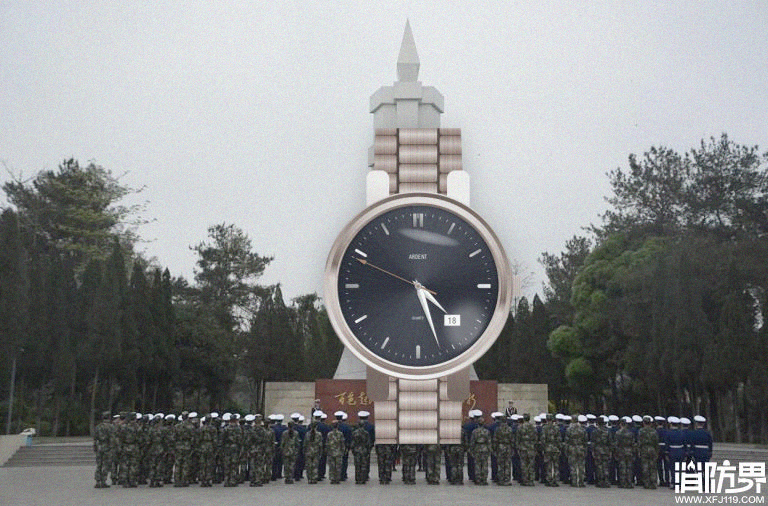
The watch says 4h26m49s
